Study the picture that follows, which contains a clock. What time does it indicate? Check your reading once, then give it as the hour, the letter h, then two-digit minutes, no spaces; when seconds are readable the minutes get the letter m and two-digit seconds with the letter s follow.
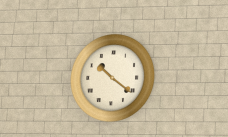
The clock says 10h21
